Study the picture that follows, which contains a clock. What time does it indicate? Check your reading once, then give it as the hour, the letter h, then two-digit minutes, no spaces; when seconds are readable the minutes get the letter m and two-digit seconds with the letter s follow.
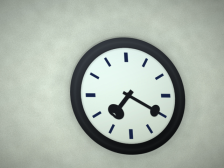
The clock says 7h20
